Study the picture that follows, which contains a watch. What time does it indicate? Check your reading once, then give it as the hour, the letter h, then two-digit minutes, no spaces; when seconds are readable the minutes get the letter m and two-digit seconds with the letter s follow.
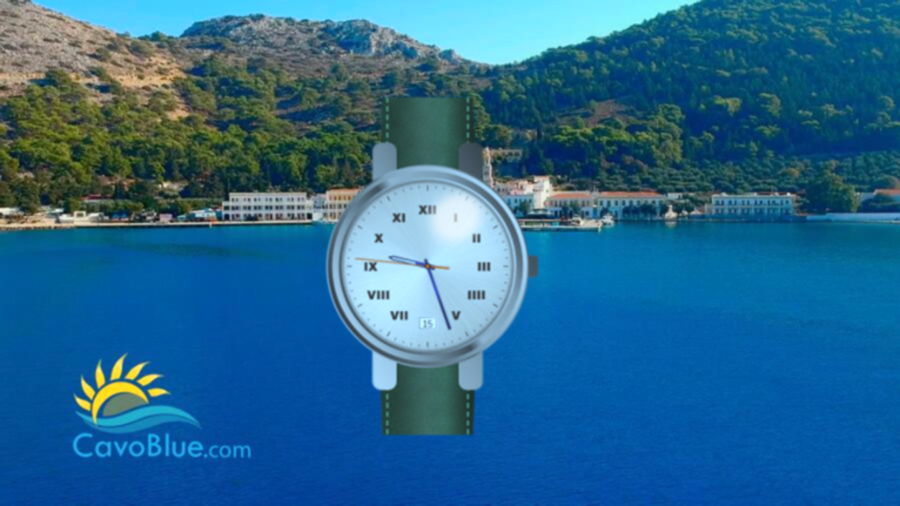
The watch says 9h26m46s
